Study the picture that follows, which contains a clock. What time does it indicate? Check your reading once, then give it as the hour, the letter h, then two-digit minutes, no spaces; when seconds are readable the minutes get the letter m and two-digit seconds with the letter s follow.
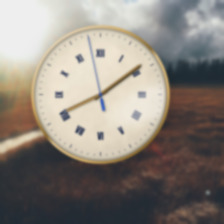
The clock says 8h08m58s
